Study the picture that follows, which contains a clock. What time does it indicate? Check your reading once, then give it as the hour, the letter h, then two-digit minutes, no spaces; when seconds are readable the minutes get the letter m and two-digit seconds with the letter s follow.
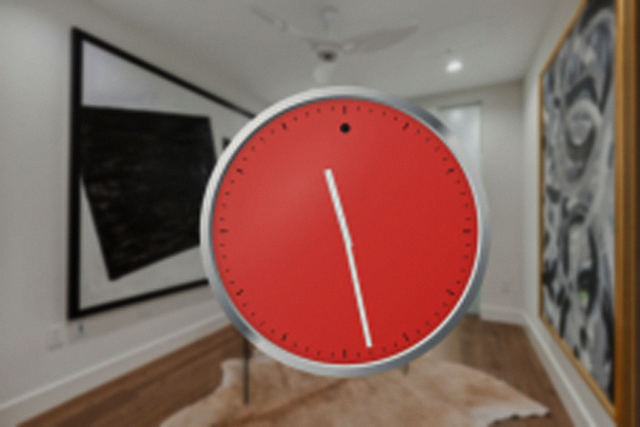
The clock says 11h28
